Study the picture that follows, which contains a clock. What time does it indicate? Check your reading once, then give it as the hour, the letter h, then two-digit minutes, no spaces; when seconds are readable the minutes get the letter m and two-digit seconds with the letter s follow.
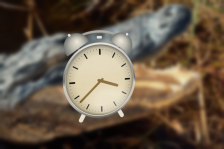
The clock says 3h38
